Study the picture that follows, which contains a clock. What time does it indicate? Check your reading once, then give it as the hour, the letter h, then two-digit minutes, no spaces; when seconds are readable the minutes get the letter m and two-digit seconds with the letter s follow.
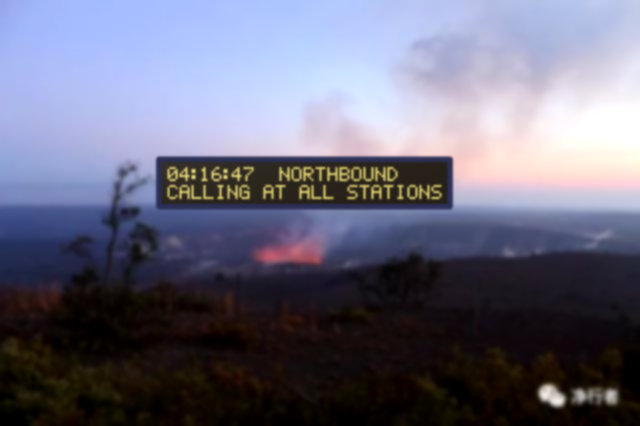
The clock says 4h16m47s
